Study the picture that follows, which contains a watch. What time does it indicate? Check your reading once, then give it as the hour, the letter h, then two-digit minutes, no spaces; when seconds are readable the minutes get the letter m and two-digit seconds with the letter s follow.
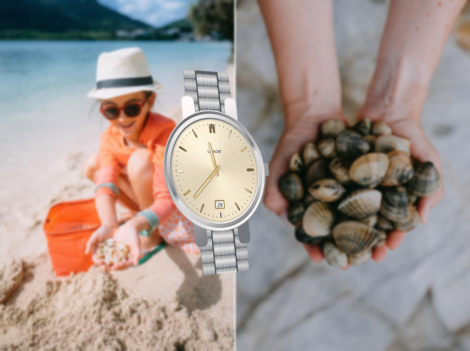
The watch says 11h38
